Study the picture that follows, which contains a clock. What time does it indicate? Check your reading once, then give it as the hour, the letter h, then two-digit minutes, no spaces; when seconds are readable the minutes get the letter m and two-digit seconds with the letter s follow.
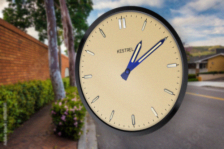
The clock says 1h10
